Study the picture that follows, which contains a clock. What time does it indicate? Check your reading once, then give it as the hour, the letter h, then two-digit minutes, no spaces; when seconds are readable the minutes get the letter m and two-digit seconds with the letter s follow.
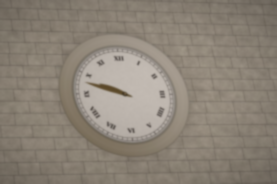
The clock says 9h48
